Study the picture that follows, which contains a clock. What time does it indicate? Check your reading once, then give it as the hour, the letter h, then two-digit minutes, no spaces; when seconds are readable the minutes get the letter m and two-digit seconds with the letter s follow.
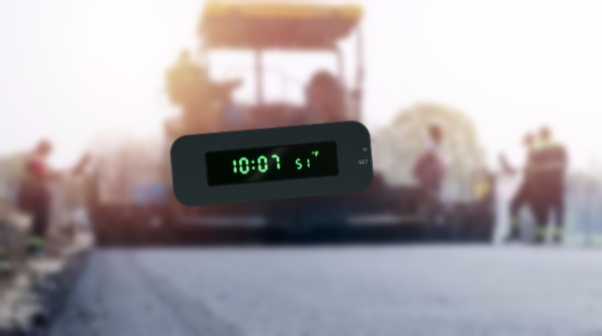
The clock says 10h07
